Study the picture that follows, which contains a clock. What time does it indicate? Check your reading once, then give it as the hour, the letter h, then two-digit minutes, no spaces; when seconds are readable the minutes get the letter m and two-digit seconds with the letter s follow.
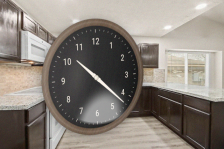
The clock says 10h22
